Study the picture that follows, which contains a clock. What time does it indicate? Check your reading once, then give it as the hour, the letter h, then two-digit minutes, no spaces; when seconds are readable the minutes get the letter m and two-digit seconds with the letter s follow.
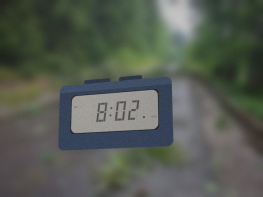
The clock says 8h02
